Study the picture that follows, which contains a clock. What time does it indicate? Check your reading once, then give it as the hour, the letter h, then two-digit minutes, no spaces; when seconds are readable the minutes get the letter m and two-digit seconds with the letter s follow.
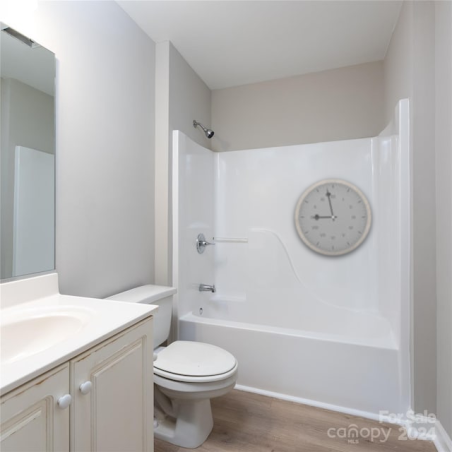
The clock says 8h58
